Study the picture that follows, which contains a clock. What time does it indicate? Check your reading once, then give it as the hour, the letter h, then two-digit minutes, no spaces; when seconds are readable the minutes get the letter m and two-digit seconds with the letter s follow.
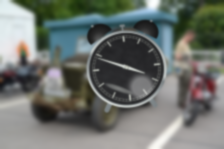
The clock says 3h49
